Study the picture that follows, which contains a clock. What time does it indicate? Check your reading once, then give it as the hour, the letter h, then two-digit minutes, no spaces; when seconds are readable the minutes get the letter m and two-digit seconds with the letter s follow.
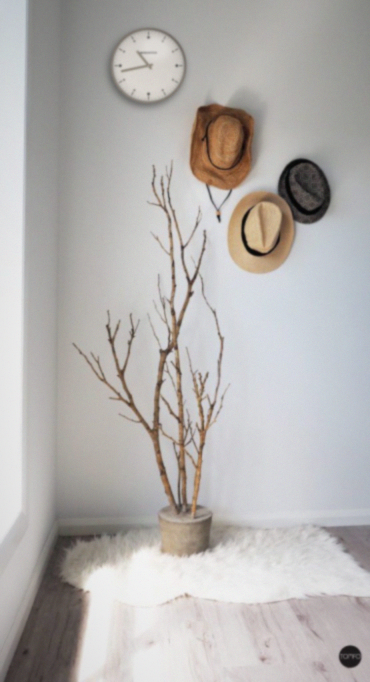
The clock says 10h43
